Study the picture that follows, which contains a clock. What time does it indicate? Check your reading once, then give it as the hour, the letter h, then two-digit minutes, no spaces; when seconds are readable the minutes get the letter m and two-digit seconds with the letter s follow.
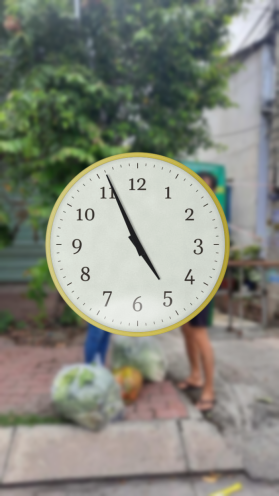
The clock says 4h56
